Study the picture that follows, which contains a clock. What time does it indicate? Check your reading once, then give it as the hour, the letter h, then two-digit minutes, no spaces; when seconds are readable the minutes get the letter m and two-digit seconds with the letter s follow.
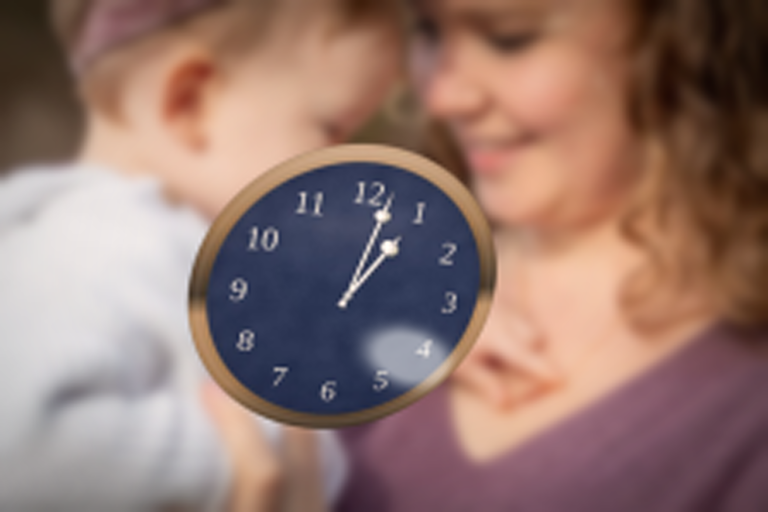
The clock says 1h02
